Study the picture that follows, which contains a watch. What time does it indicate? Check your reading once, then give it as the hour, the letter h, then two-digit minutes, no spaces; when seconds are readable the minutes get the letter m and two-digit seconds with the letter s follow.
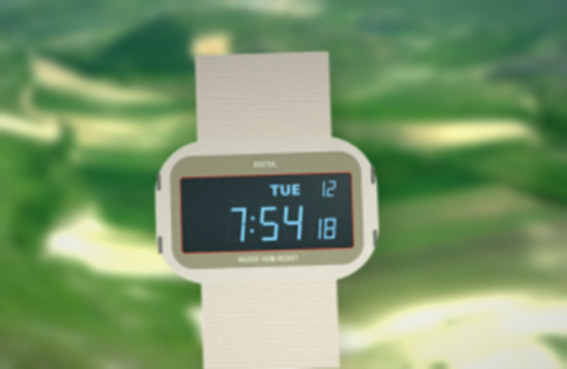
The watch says 7h54m18s
